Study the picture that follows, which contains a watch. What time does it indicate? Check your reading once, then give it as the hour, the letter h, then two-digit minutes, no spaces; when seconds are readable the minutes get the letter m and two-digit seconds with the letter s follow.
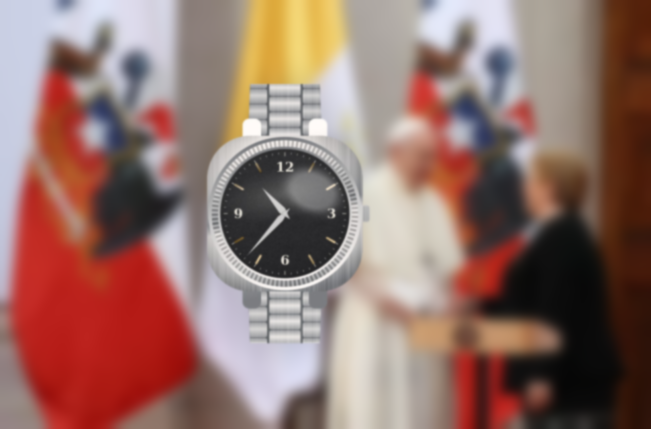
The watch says 10h37
